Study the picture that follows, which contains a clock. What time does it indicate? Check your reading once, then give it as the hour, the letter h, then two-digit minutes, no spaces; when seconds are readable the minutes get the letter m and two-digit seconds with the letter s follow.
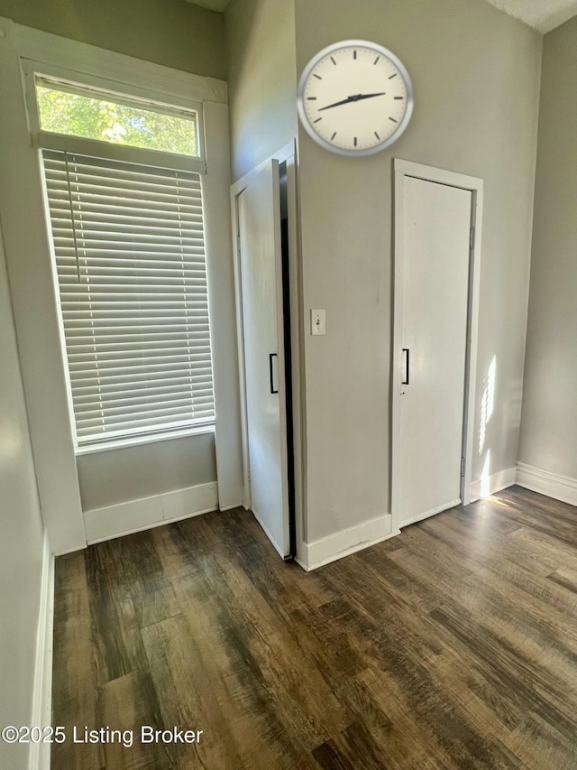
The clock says 2h42
